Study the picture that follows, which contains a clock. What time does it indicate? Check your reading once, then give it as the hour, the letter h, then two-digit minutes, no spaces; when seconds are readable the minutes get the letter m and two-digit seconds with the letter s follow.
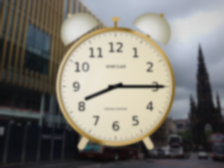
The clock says 8h15
